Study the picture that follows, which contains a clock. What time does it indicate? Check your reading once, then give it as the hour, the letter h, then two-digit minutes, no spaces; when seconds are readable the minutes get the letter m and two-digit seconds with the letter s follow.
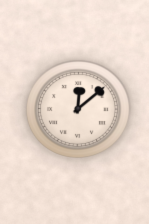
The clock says 12h08
